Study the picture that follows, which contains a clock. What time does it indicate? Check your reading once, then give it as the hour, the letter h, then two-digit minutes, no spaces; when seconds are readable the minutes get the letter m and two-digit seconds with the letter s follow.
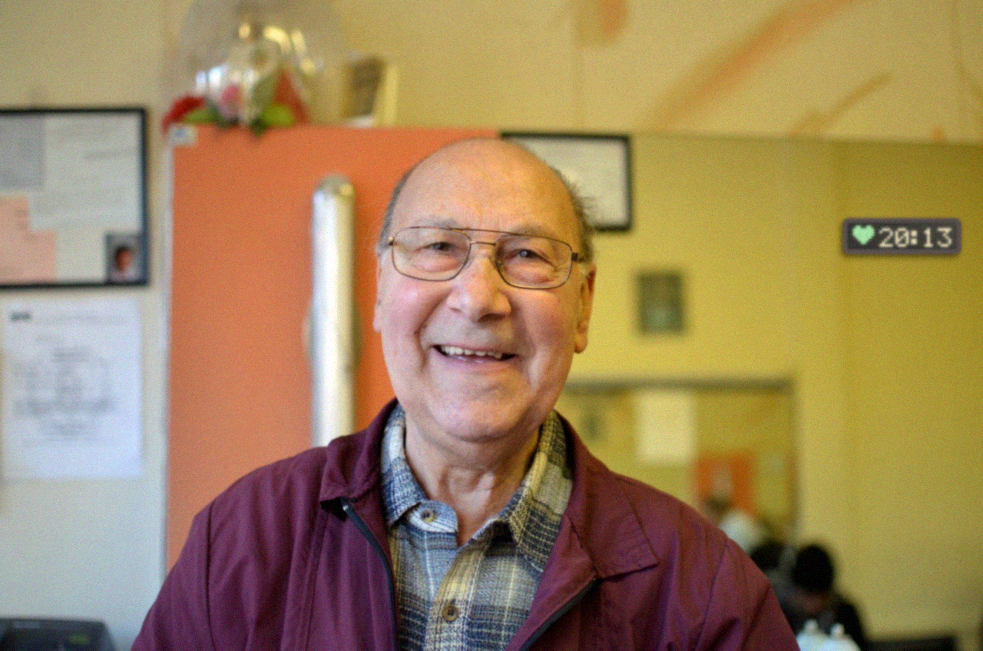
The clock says 20h13
